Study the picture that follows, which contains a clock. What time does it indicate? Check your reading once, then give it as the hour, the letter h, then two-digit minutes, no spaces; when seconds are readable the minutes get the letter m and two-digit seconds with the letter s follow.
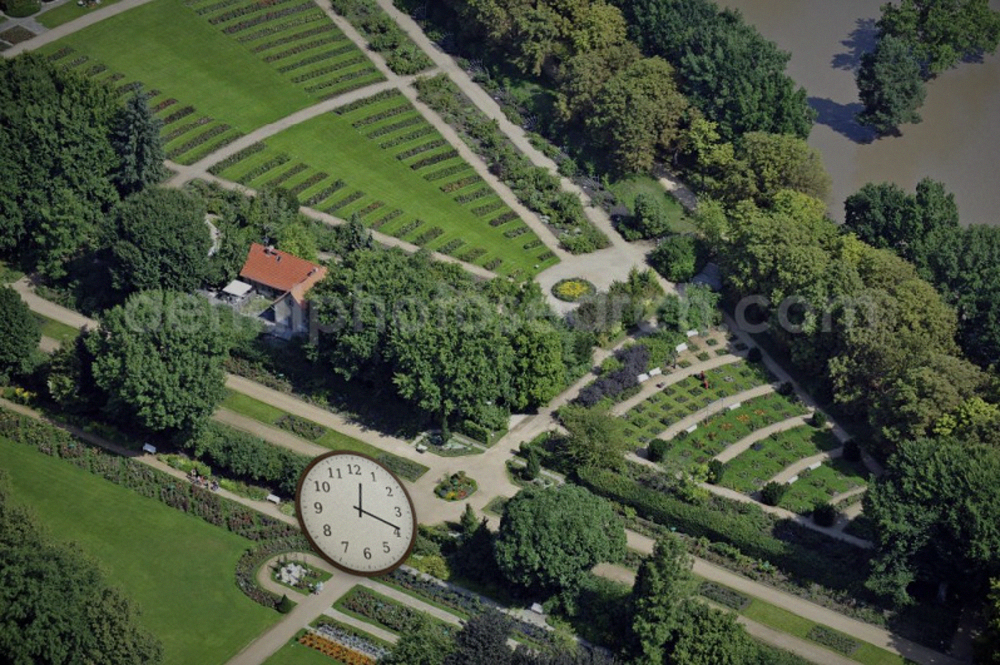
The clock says 12h19
